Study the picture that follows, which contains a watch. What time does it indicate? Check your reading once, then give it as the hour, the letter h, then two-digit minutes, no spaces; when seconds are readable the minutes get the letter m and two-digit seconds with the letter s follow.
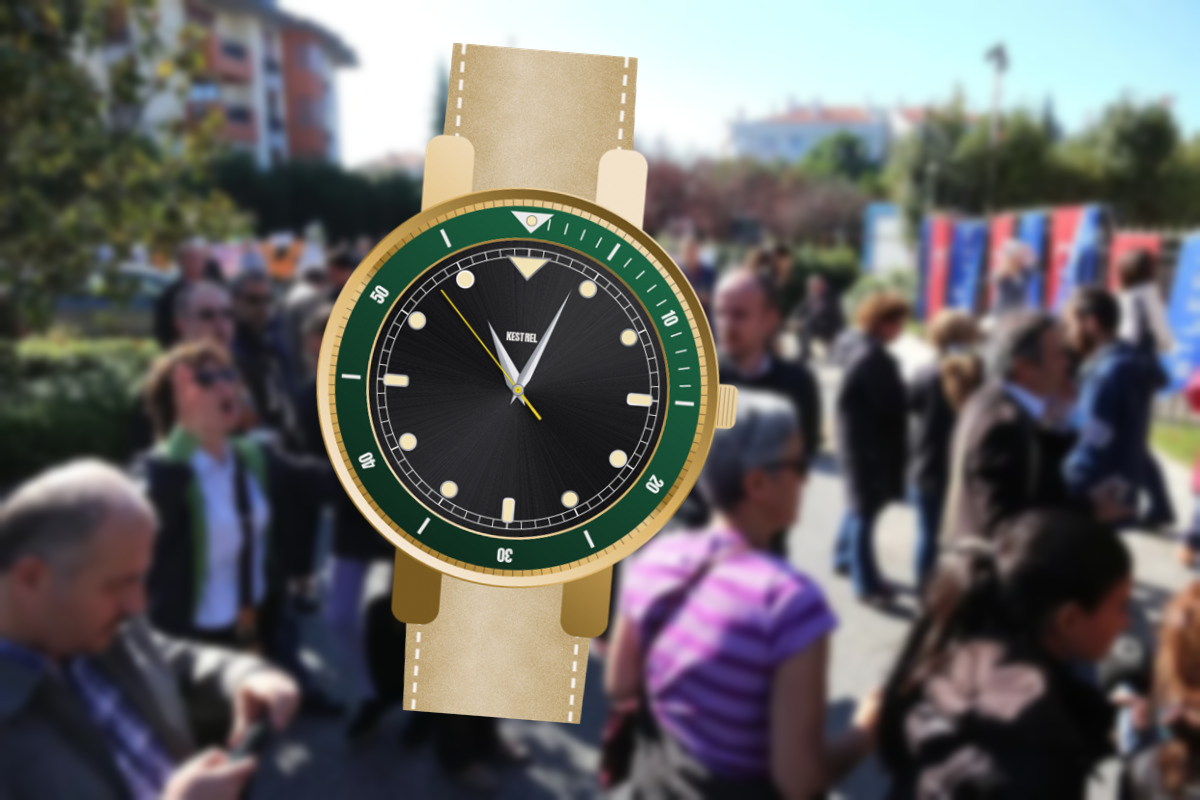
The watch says 11h03m53s
